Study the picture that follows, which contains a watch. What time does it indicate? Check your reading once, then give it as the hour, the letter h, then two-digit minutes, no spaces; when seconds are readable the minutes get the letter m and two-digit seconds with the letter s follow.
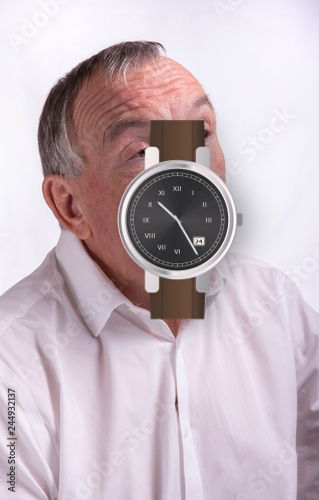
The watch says 10h25
